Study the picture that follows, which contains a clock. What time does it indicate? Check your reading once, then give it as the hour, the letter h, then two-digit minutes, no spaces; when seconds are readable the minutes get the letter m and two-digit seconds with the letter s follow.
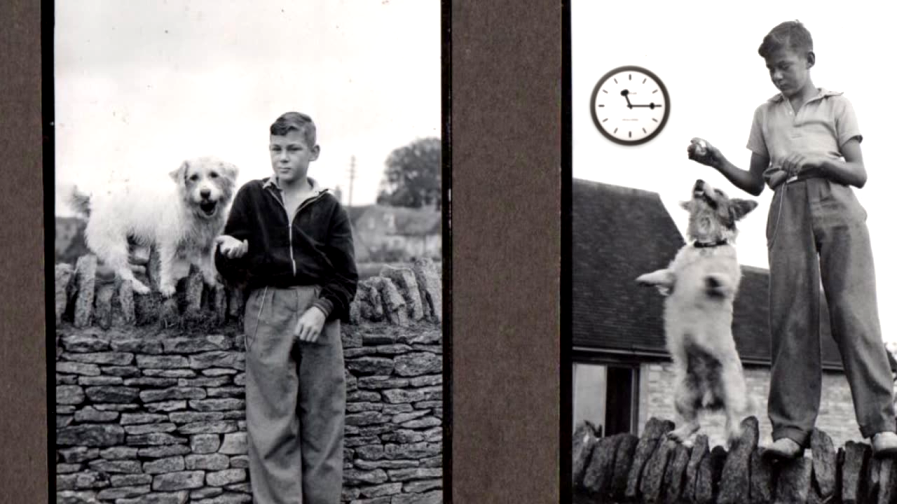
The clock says 11h15
